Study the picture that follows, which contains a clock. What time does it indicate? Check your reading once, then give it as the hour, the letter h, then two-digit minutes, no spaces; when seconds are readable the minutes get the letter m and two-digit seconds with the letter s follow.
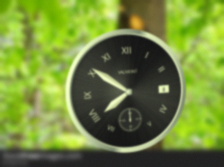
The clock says 7h51
